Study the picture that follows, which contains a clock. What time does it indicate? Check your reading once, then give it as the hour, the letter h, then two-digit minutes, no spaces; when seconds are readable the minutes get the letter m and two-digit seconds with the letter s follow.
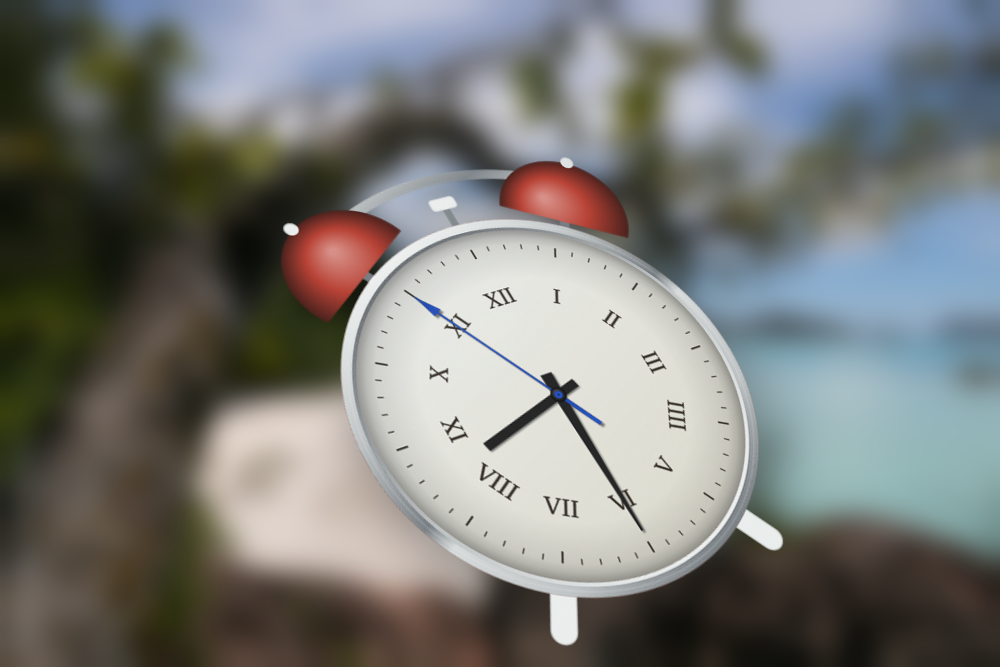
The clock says 8h29m55s
